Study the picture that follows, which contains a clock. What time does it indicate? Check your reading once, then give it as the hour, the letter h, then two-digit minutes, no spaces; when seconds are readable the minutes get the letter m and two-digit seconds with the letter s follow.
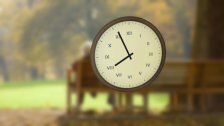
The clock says 7h56
